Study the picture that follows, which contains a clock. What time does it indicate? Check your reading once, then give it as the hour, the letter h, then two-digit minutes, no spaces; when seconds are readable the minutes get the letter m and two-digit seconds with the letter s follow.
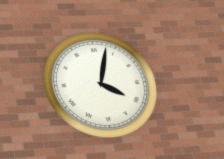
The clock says 4h03
